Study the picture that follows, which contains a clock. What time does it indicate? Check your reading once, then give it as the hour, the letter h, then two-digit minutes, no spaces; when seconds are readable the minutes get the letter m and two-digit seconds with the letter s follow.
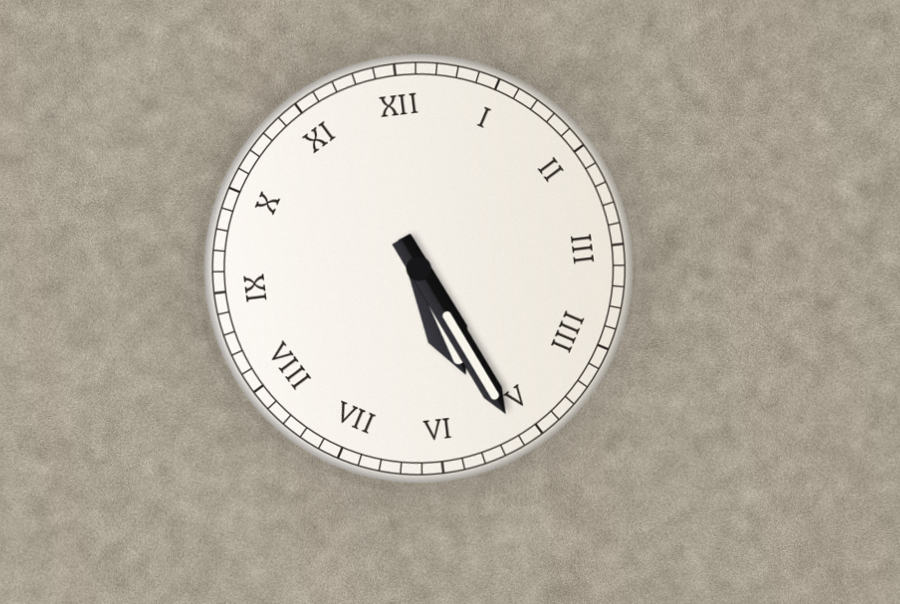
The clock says 5h26
